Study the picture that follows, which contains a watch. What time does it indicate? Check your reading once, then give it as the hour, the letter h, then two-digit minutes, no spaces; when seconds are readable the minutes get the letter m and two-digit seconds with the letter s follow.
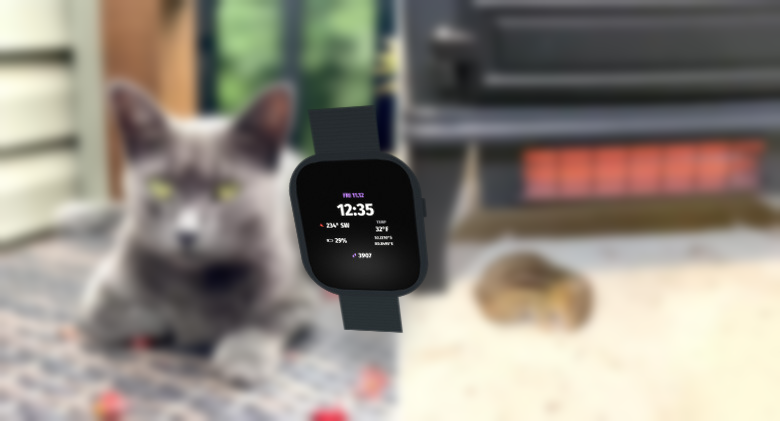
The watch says 12h35
